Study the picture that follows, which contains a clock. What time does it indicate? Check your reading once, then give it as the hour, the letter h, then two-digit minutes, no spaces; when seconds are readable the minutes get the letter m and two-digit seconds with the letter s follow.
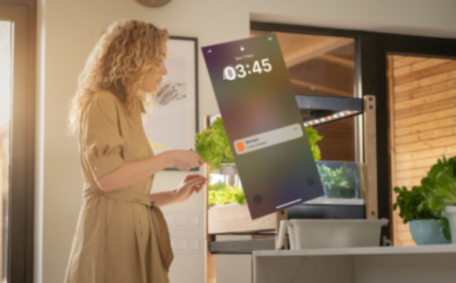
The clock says 3h45
